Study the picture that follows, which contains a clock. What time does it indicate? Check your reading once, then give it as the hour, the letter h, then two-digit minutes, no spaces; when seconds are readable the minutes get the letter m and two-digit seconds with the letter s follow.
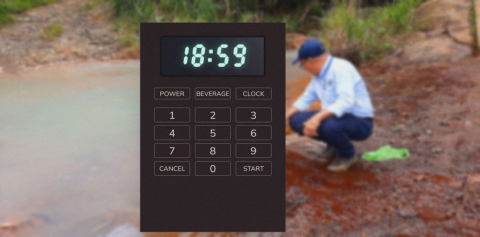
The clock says 18h59
